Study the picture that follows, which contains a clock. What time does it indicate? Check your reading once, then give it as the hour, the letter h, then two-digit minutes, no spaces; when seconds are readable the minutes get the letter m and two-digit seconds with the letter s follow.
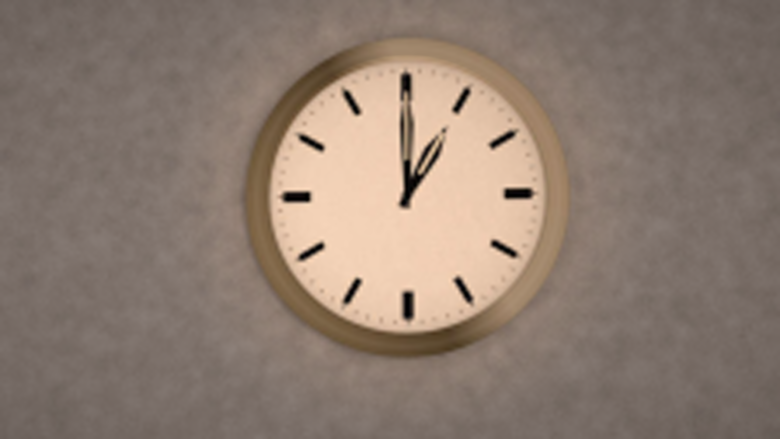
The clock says 1h00
